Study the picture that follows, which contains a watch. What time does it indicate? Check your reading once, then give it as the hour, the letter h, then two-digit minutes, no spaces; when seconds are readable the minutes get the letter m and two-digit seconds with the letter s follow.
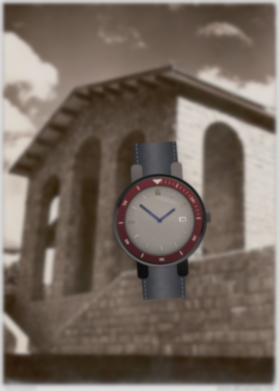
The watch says 1h52
